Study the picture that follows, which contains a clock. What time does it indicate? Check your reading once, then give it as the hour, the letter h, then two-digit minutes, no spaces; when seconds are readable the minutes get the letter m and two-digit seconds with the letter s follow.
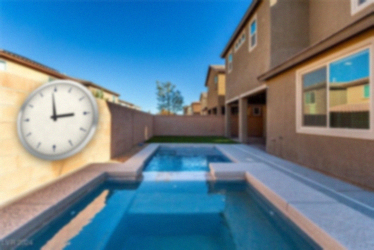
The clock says 2h59
